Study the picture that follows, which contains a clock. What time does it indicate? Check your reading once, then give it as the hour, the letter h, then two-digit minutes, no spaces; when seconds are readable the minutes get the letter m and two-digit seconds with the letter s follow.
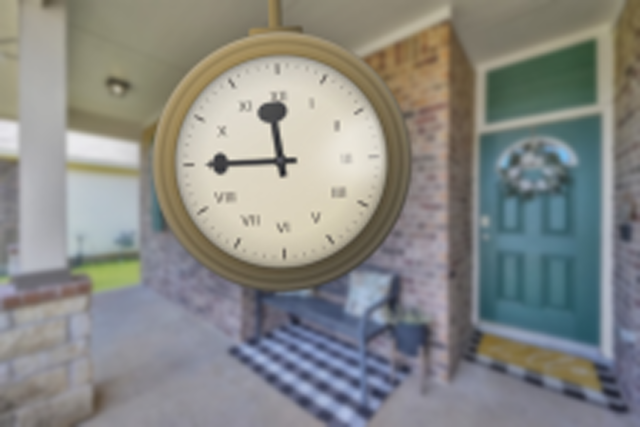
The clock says 11h45
